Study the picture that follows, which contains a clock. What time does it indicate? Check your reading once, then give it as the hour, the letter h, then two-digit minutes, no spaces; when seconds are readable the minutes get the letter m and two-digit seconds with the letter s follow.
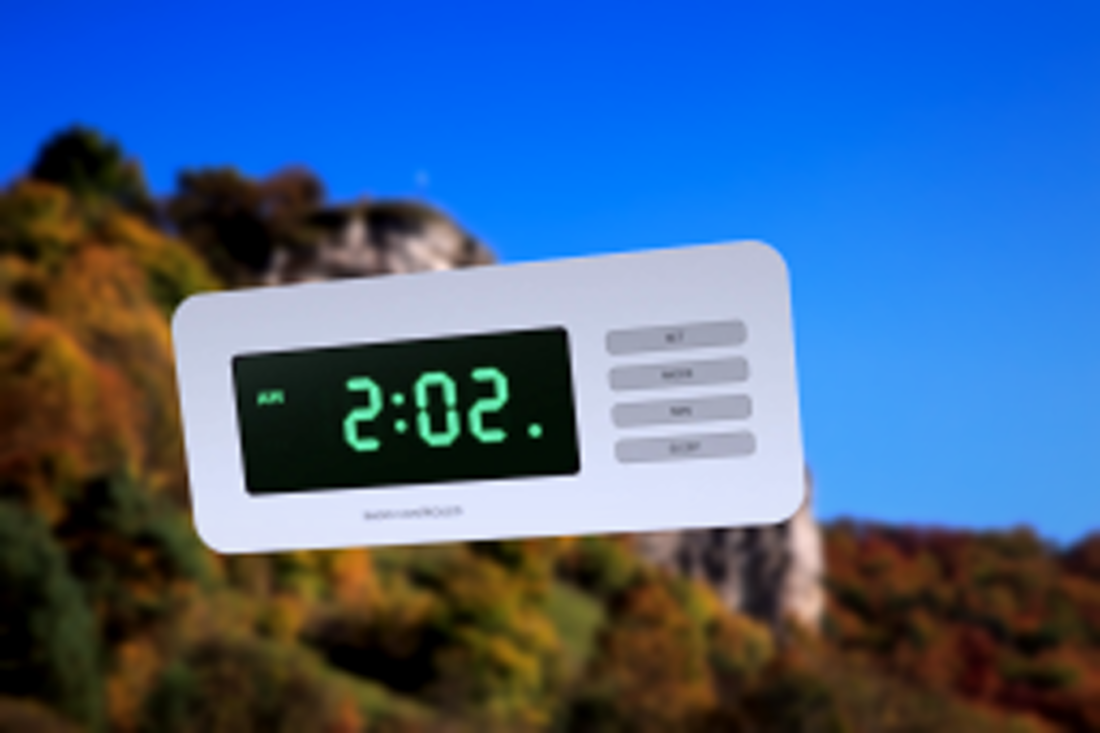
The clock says 2h02
